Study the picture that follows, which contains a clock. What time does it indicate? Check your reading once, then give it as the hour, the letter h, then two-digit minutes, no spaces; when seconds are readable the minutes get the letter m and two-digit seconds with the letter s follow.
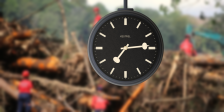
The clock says 7h14
